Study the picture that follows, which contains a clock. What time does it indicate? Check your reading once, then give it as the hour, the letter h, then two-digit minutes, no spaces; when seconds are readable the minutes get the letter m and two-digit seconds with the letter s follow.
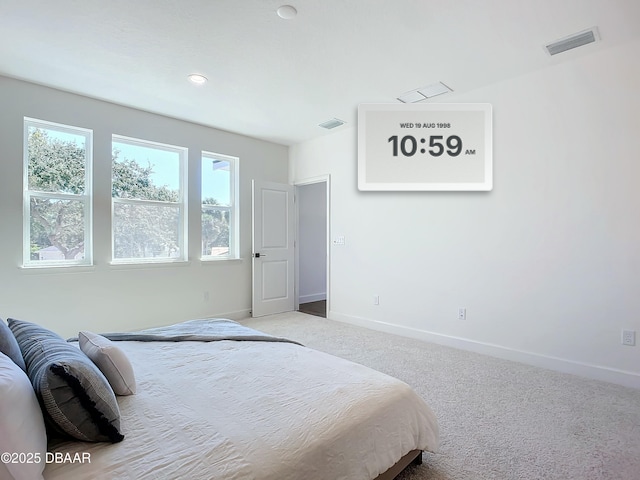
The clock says 10h59
